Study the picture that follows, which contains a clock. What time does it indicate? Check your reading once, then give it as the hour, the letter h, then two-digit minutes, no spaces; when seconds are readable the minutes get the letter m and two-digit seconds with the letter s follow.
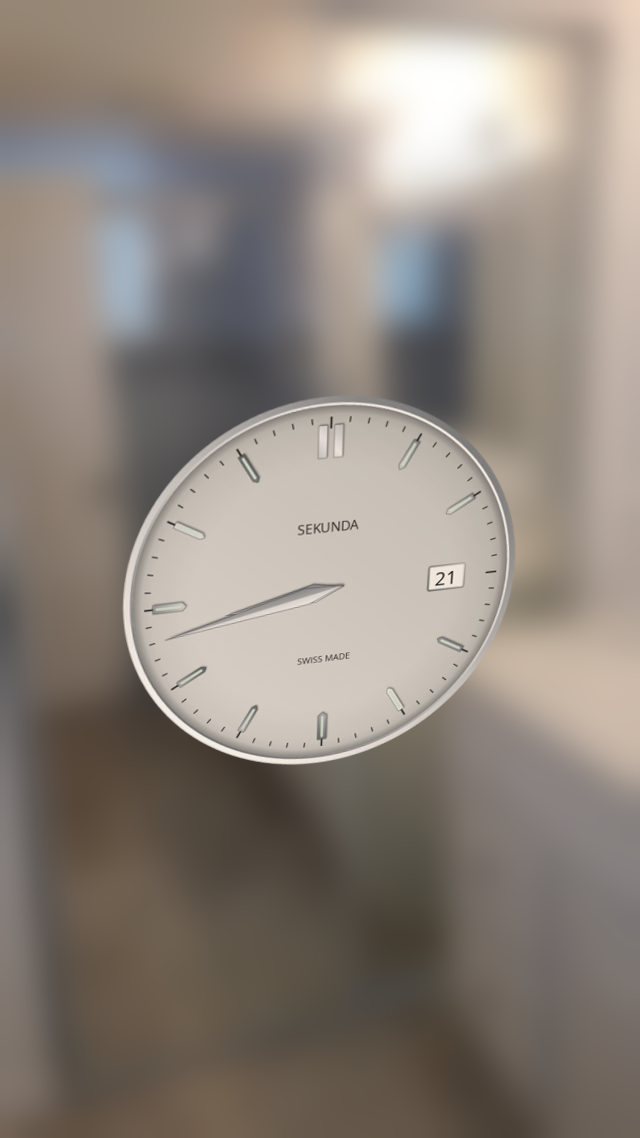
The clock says 8h43
